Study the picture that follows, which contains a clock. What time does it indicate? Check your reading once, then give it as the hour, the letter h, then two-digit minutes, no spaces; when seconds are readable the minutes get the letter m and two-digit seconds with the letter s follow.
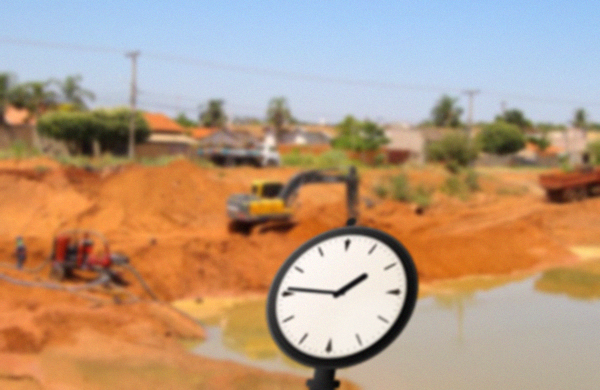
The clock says 1h46
